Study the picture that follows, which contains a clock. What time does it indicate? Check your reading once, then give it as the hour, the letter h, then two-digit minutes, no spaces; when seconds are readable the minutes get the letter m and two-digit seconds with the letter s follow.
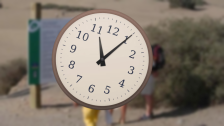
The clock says 11h05
